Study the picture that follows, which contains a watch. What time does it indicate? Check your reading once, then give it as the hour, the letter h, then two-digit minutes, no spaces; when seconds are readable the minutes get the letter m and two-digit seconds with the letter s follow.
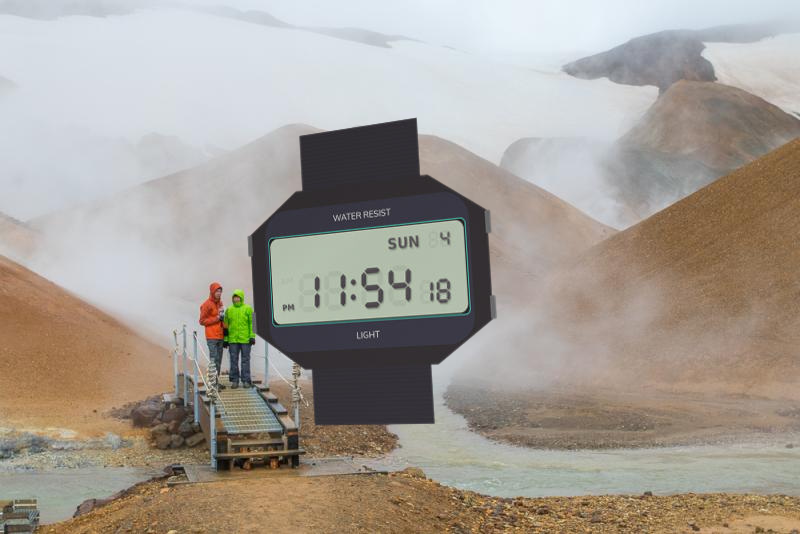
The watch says 11h54m18s
